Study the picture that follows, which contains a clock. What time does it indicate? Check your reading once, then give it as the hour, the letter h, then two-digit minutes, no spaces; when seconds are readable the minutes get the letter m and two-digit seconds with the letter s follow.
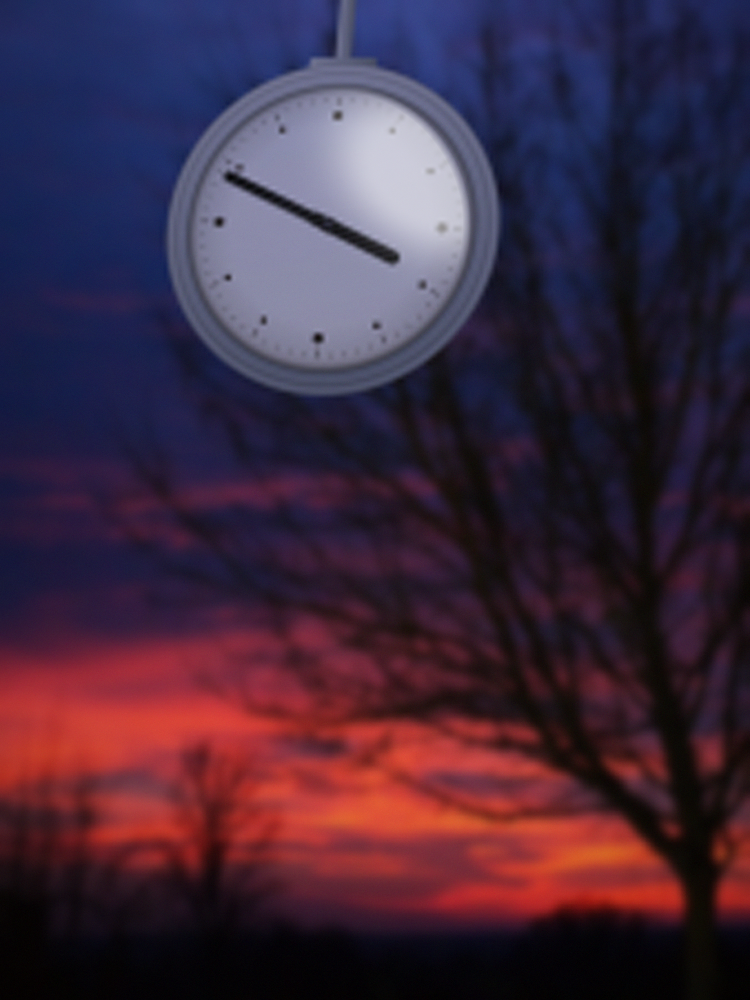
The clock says 3h49
